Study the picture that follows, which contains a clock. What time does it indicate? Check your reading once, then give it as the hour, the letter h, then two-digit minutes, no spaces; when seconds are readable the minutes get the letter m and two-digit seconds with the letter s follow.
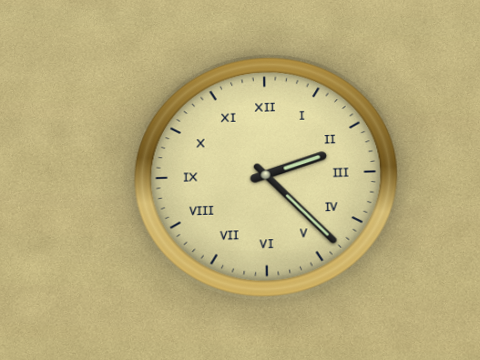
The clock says 2h23
